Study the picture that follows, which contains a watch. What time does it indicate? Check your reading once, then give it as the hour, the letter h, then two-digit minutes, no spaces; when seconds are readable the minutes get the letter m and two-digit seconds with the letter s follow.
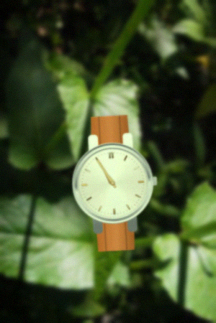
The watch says 10h55
